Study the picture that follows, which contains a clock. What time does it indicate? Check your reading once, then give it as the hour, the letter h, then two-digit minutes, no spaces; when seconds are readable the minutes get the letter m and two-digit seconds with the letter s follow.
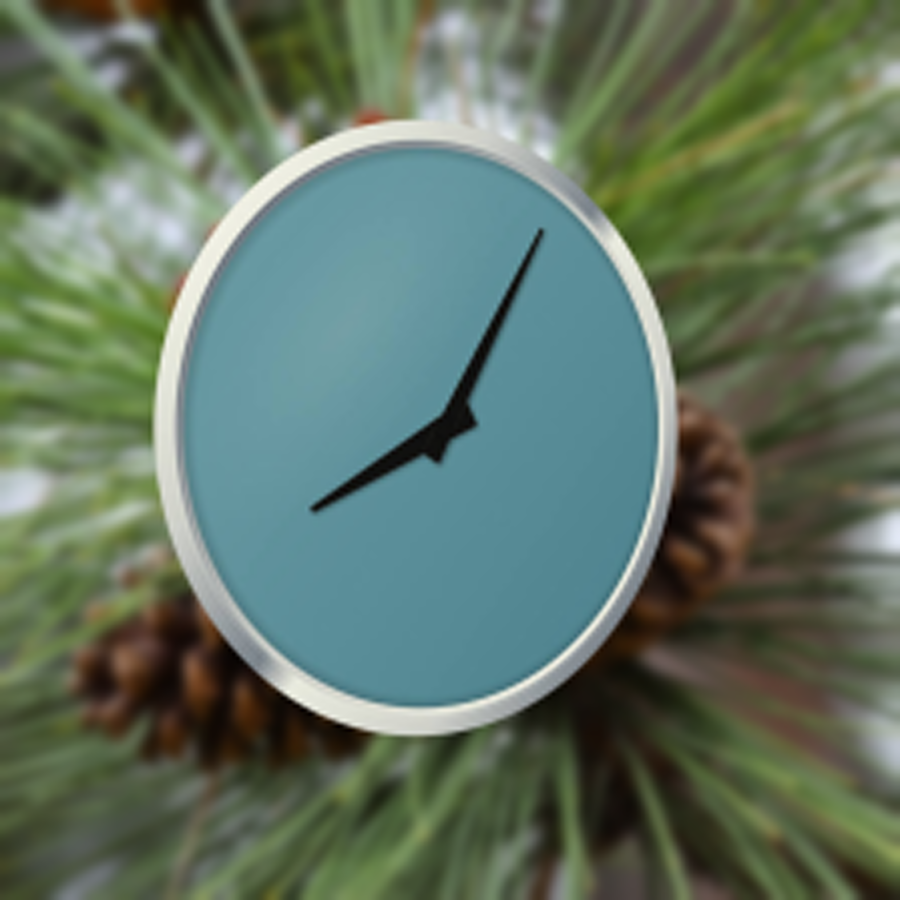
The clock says 8h05
